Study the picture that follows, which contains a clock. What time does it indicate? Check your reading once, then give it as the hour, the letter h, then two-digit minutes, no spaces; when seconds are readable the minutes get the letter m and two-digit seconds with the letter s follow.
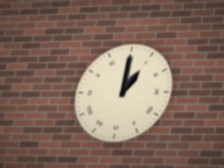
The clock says 1h00
